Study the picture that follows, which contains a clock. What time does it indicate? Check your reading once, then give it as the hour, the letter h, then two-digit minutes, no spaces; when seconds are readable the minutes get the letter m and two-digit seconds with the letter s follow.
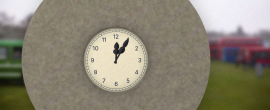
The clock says 12h05
